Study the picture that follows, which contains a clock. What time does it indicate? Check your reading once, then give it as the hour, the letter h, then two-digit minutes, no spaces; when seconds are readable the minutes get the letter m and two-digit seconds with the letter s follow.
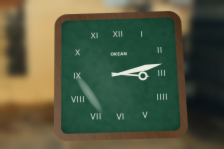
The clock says 3h13
